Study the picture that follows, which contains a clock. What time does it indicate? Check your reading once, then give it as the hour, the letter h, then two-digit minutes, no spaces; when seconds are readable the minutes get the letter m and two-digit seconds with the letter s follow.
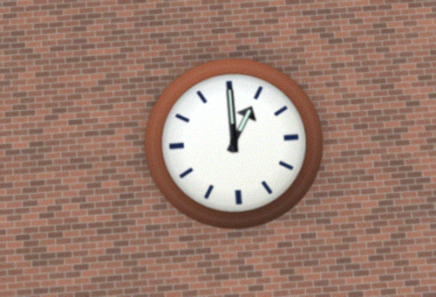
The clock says 1h00
